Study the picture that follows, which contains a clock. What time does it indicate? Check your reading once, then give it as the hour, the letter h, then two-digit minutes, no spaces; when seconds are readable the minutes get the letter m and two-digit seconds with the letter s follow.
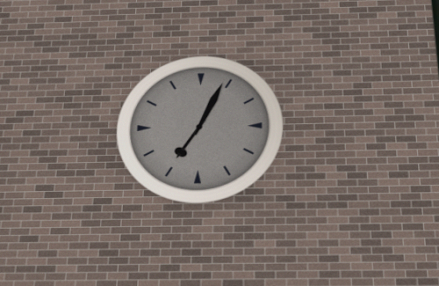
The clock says 7h04
